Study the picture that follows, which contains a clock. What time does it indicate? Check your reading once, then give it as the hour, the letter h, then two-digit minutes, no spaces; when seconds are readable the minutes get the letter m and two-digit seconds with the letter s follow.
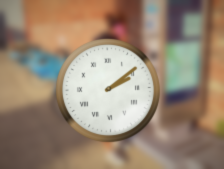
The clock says 2h09
